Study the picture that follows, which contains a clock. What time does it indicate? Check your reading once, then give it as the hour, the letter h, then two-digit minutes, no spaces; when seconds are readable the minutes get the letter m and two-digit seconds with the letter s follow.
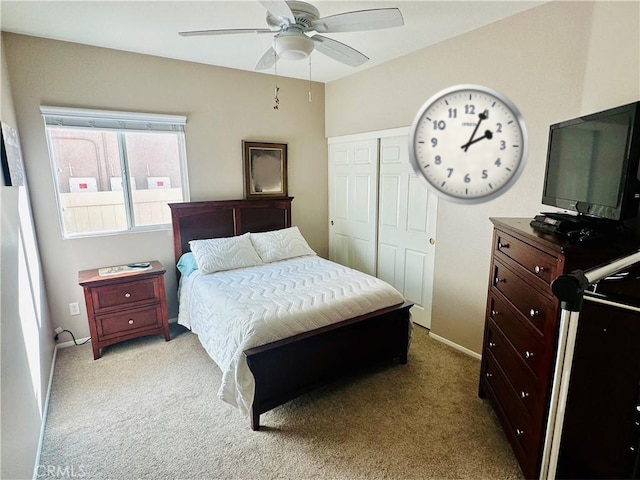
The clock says 2h04
